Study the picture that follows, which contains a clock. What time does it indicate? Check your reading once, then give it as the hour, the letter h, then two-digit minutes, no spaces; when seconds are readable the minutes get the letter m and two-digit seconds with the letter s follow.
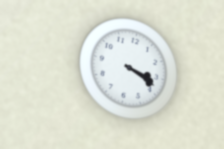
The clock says 3h18
